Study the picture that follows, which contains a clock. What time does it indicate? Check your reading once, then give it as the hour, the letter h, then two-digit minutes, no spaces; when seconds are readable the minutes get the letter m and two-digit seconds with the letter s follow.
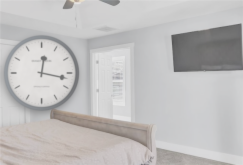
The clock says 12h17
